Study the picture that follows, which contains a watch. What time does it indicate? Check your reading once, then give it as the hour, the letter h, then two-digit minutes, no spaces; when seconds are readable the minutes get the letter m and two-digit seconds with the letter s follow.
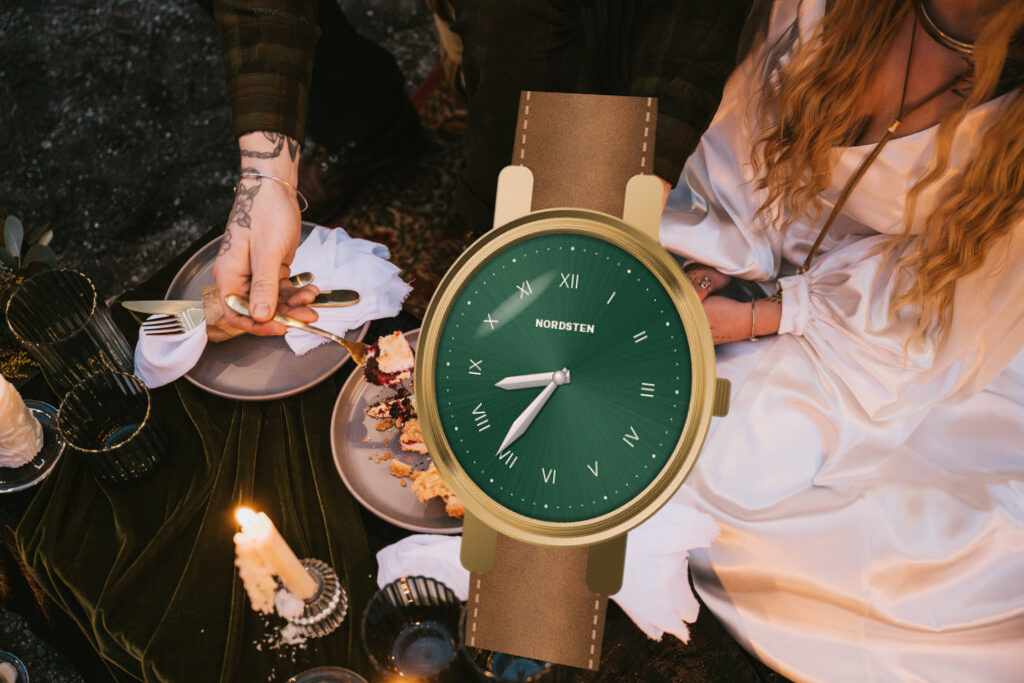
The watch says 8h36
